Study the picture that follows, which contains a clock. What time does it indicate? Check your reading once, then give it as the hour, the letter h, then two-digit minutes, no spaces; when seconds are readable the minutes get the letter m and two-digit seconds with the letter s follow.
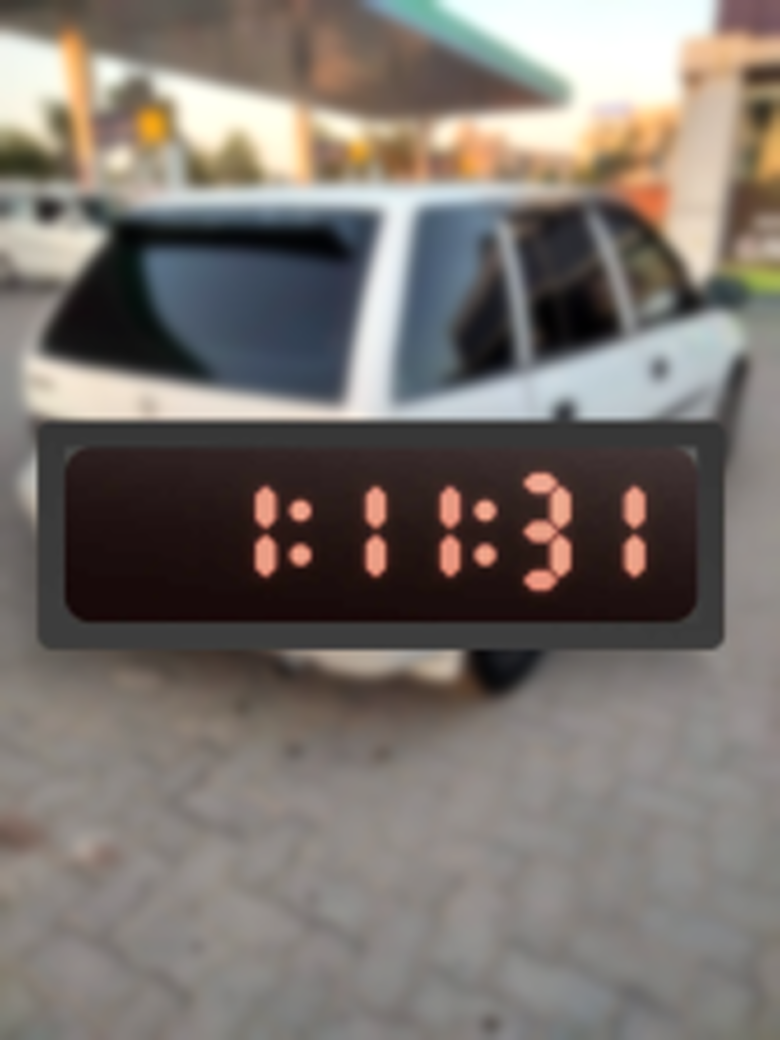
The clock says 1h11m31s
